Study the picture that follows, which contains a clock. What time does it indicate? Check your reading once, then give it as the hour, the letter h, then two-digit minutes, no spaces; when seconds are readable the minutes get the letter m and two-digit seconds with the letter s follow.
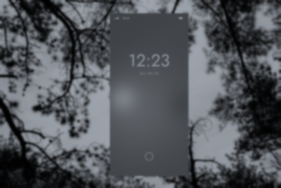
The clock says 12h23
